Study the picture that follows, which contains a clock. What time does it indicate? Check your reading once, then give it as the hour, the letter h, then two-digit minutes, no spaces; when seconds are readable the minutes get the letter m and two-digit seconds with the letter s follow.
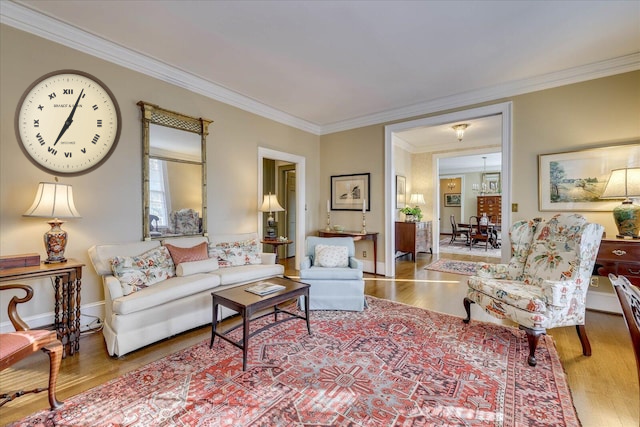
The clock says 7h04
